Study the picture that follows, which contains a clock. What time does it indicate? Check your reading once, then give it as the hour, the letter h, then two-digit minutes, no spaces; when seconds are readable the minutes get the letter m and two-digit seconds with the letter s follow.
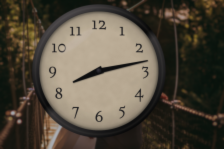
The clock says 8h13
